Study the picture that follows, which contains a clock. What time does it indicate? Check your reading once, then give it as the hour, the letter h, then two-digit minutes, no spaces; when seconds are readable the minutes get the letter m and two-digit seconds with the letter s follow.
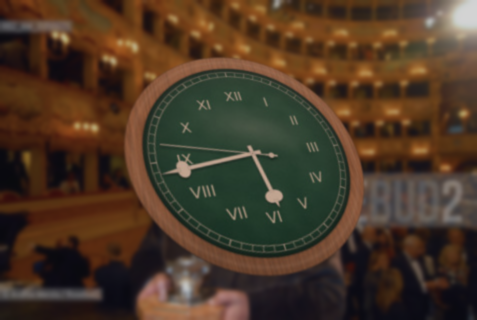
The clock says 5h43m47s
